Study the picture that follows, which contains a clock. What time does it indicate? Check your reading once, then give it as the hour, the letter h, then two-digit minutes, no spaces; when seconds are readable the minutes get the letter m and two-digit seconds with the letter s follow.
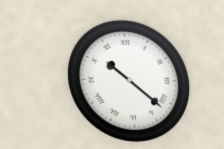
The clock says 10h22
